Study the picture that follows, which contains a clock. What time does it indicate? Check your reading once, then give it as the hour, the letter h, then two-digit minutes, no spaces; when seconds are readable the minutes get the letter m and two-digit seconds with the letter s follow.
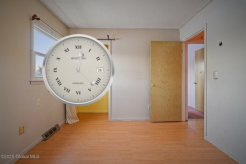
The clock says 12h22
